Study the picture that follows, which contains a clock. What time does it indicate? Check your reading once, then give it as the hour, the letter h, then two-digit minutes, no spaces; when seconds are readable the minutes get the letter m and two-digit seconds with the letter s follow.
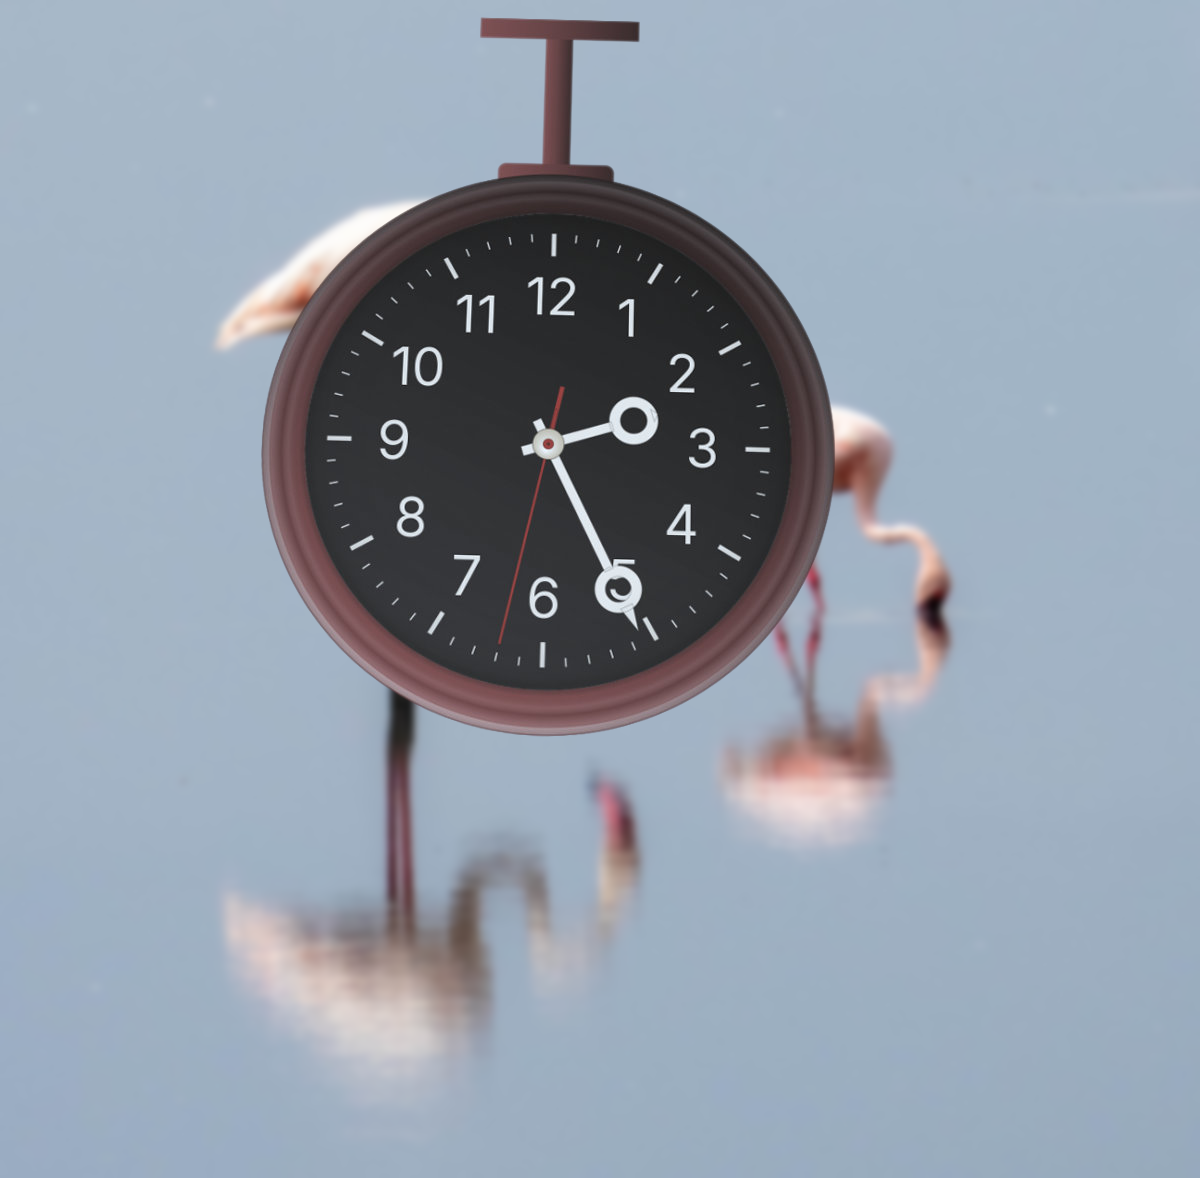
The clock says 2h25m32s
